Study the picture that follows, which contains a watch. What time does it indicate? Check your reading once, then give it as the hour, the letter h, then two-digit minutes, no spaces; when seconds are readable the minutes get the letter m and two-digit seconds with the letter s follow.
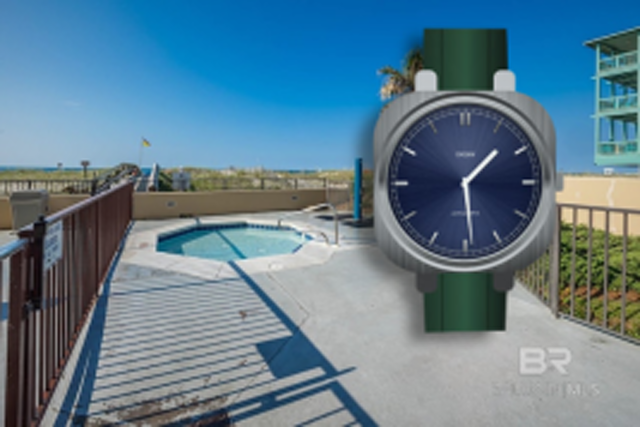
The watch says 1h29
